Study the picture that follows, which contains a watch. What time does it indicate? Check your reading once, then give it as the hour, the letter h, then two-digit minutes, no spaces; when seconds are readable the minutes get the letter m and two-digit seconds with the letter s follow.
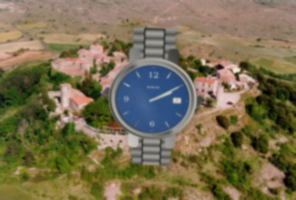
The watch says 2h10
